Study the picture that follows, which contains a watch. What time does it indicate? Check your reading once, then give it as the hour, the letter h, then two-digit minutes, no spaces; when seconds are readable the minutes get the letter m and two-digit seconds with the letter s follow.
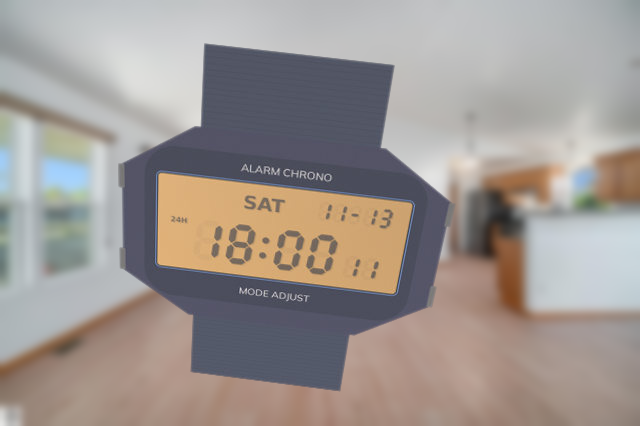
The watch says 18h00m11s
